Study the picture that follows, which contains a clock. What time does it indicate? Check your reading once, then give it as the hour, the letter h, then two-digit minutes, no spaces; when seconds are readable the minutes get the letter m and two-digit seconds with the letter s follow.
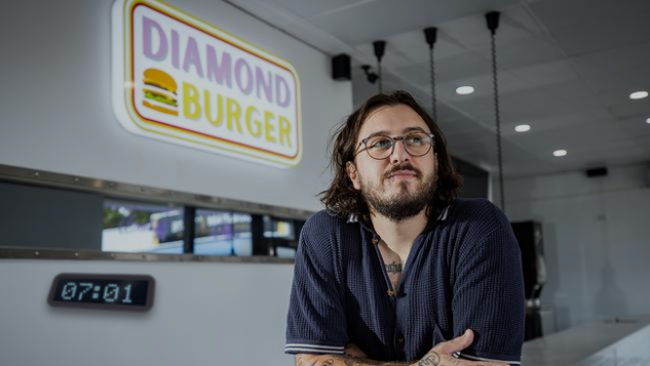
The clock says 7h01
